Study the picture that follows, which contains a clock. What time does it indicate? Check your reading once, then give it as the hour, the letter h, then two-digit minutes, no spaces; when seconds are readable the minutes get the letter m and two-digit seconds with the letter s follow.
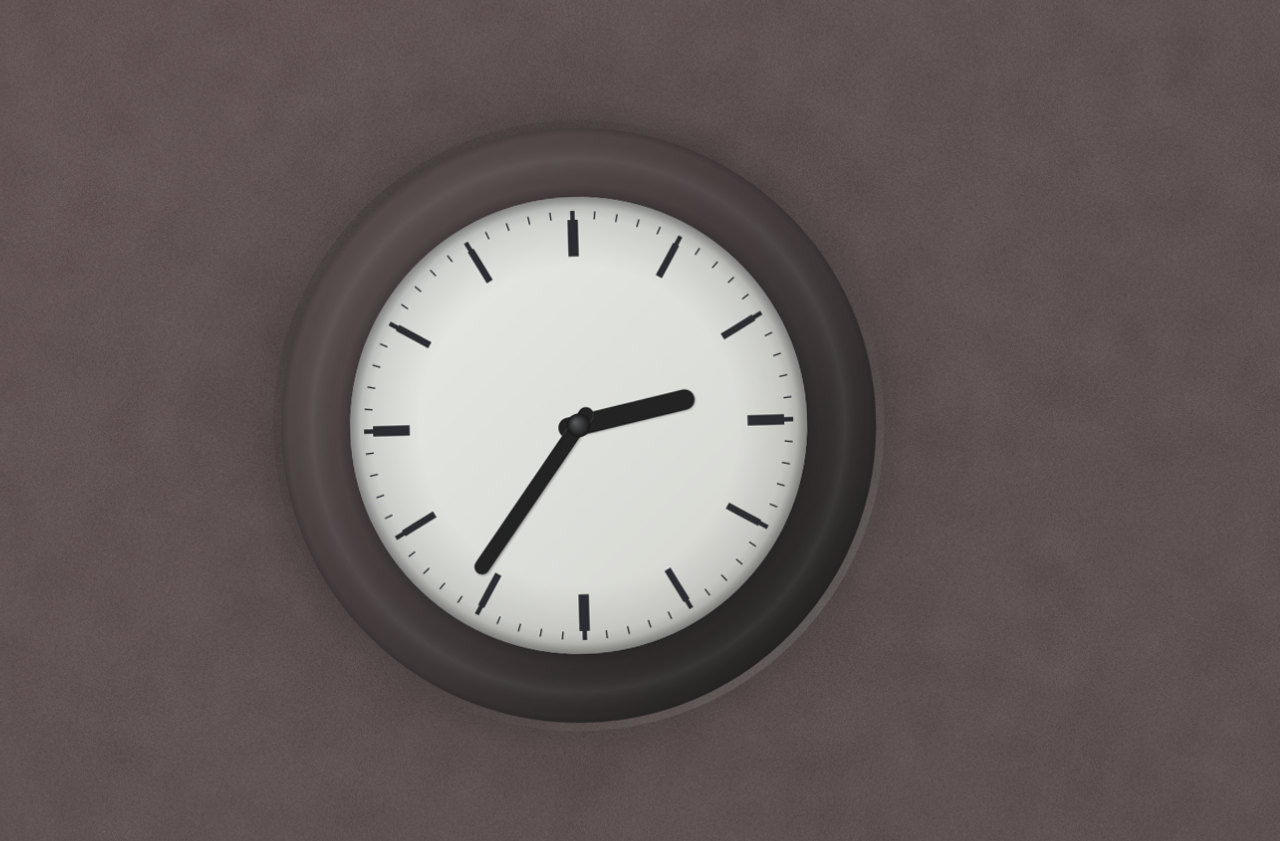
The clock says 2h36
